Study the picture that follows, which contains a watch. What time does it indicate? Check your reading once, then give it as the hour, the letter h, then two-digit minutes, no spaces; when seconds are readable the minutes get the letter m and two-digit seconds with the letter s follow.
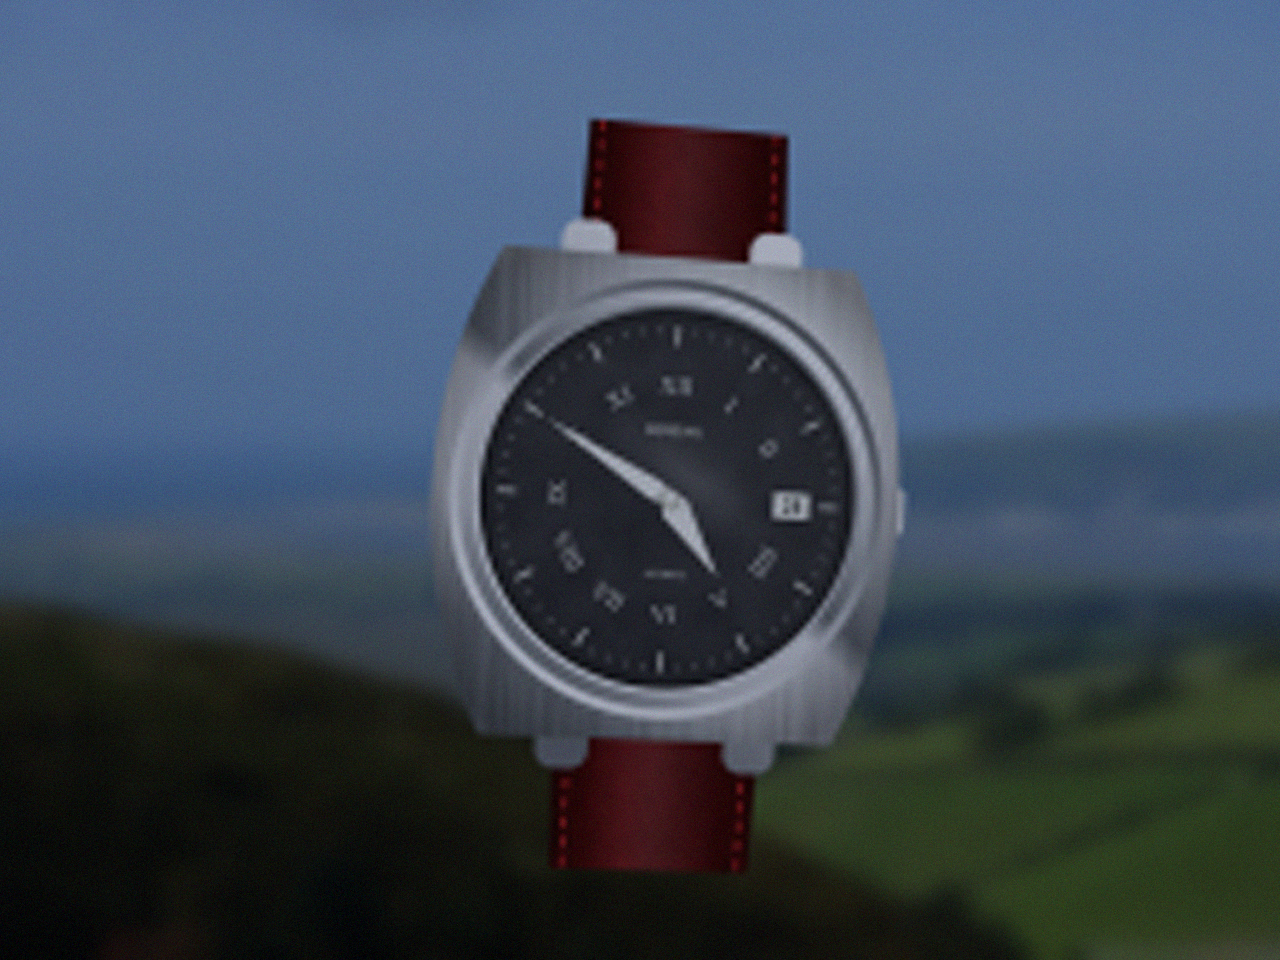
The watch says 4h50
